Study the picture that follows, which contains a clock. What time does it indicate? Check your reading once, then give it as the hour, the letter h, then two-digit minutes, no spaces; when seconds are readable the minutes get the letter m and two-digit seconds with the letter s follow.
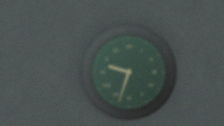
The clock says 9h33
